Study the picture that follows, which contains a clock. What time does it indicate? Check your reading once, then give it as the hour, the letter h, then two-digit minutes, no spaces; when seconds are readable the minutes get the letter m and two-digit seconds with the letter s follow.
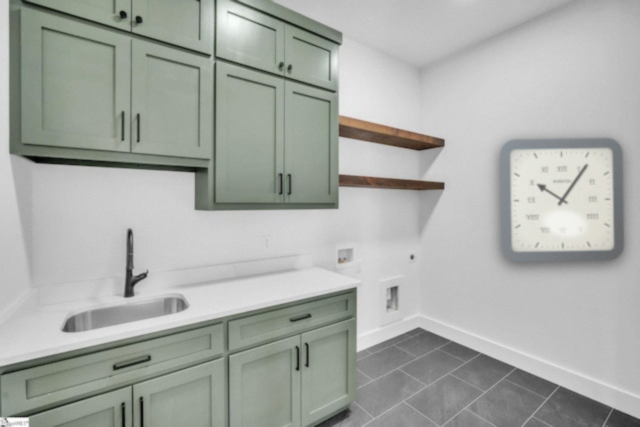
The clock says 10h06
